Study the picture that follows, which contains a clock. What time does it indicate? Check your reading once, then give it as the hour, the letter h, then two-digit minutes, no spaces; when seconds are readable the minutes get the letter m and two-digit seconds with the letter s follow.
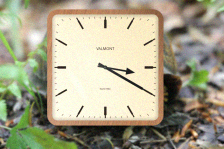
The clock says 3h20
